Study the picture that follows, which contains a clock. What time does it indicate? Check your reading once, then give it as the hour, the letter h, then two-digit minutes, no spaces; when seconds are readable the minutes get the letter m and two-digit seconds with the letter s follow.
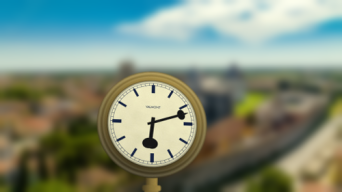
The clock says 6h12
